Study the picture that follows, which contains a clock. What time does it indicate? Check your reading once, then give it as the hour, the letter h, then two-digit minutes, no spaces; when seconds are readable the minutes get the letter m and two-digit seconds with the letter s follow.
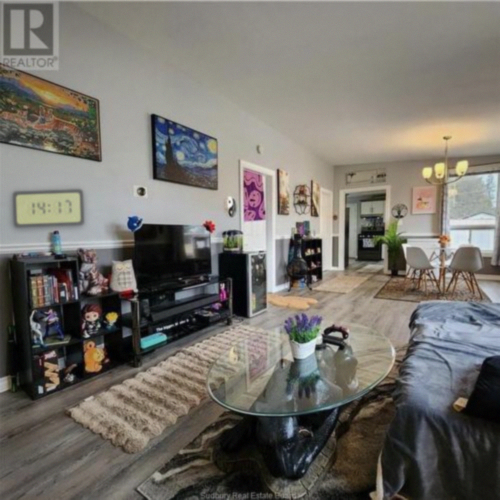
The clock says 14h17
